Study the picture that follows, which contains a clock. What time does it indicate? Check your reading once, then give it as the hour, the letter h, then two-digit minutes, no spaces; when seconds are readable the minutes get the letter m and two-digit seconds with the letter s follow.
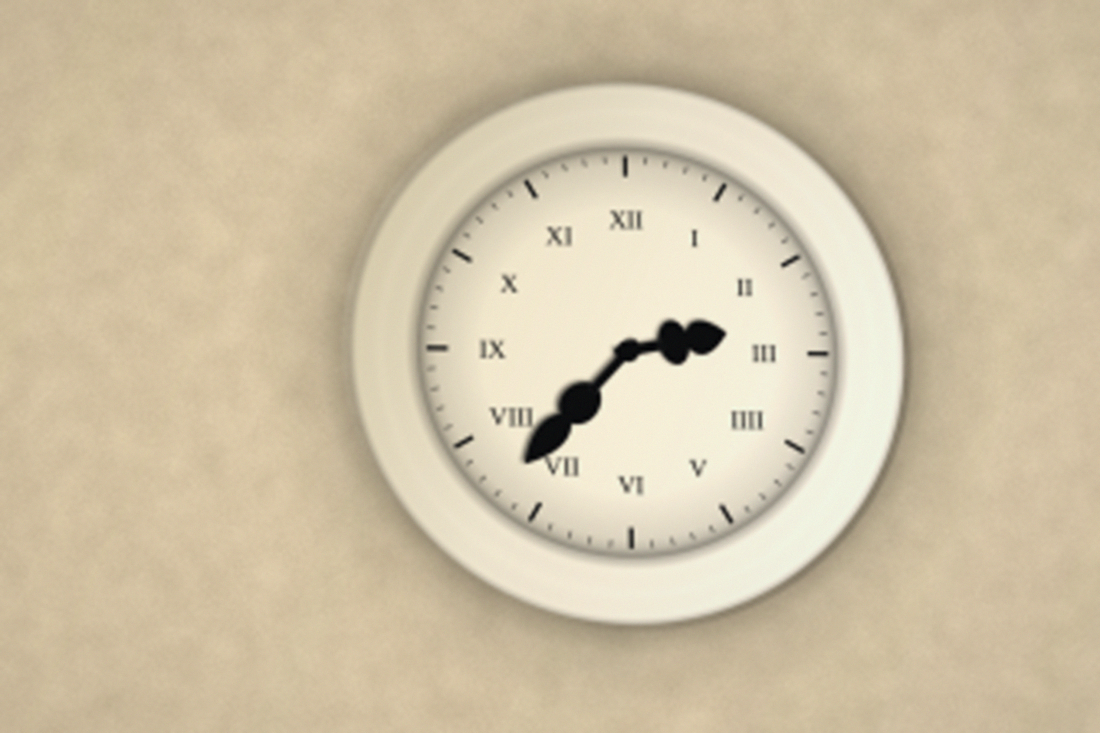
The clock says 2h37
